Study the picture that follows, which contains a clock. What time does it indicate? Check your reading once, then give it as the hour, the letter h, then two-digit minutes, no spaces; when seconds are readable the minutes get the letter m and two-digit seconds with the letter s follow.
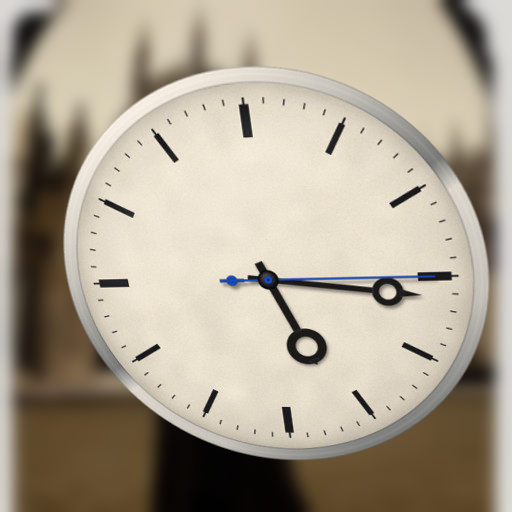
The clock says 5h16m15s
